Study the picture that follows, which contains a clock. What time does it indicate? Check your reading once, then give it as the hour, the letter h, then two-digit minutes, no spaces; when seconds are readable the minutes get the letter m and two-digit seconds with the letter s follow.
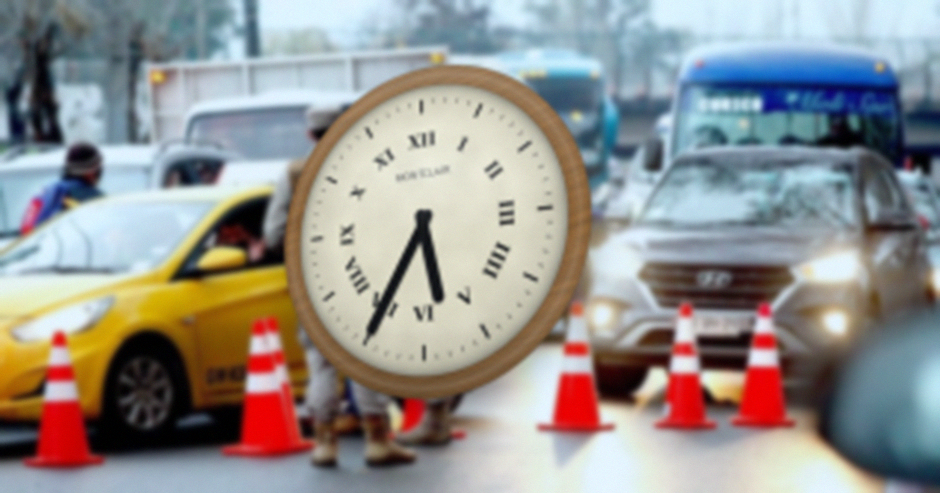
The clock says 5h35
